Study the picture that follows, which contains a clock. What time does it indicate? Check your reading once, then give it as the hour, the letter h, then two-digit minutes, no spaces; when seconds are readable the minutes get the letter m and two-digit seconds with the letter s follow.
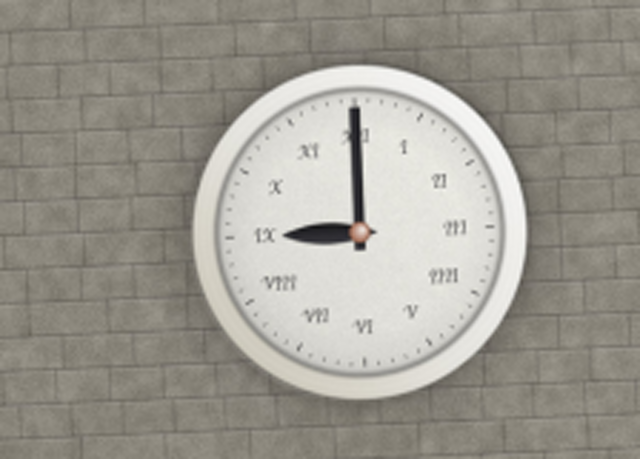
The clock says 9h00
